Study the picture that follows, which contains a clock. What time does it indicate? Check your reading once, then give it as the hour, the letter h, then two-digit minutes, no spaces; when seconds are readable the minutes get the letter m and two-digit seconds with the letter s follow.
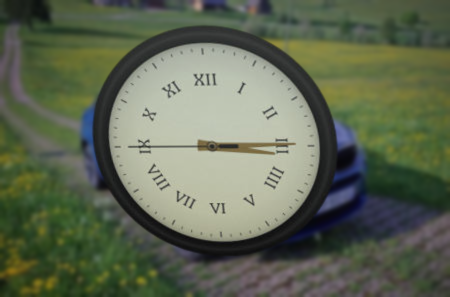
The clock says 3h14m45s
